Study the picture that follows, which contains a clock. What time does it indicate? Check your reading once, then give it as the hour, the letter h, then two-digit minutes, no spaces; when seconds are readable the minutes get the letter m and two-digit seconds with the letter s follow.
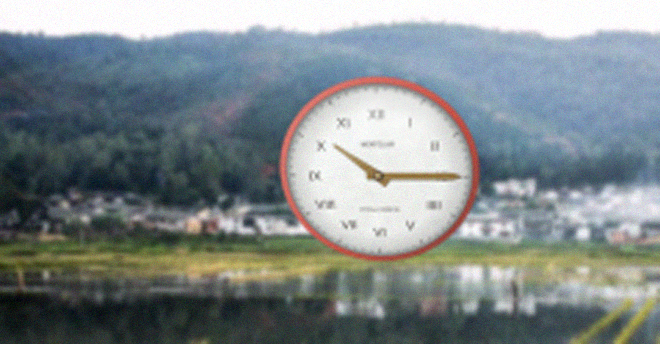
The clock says 10h15
